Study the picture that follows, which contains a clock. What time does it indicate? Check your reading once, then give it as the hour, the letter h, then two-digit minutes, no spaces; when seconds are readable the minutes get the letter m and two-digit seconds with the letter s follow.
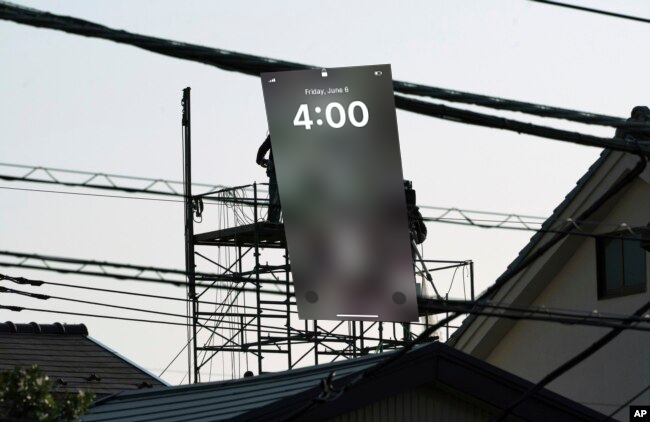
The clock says 4h00
